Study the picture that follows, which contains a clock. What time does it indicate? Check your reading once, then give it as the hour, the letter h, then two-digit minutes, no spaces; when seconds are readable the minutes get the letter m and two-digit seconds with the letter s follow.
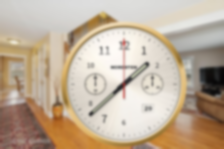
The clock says 1h38
